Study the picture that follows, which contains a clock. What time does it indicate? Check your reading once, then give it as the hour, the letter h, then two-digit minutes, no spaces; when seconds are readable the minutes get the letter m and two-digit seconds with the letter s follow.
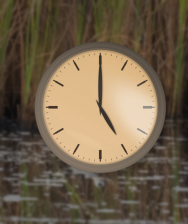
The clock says 5h00
